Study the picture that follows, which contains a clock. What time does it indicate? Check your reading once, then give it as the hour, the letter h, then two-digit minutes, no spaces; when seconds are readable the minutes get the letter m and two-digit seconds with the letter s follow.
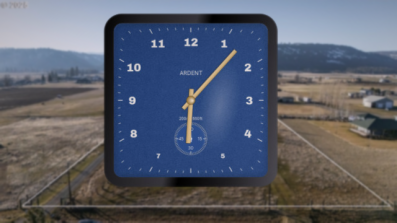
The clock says 6h07
